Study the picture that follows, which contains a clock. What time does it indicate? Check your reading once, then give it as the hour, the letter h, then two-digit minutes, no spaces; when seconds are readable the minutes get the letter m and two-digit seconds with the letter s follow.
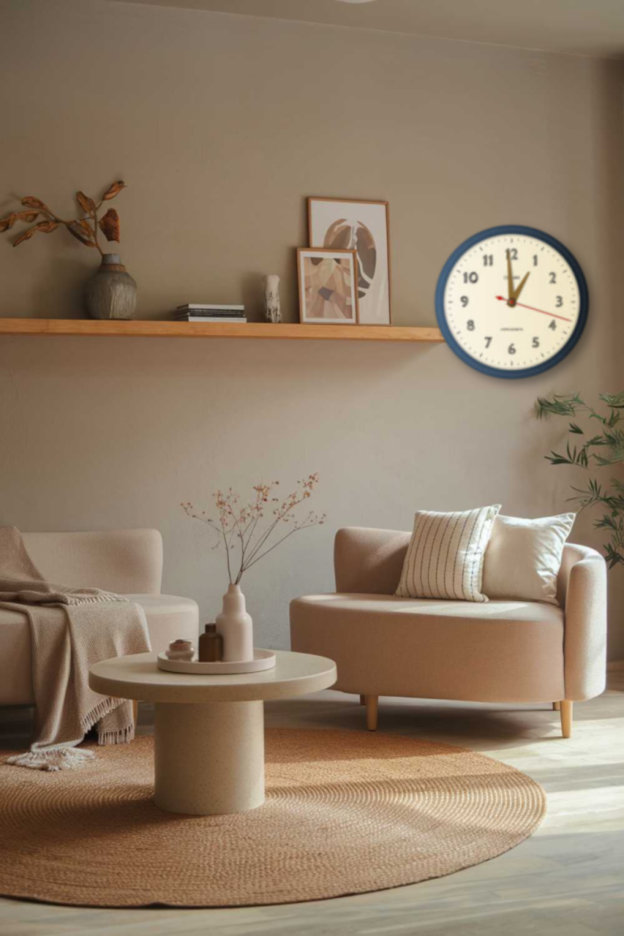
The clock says 12h59m18s
